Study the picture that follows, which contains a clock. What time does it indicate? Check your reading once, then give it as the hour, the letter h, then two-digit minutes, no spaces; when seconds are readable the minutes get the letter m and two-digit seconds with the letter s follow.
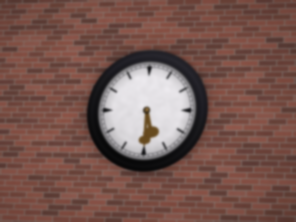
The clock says 5h30
